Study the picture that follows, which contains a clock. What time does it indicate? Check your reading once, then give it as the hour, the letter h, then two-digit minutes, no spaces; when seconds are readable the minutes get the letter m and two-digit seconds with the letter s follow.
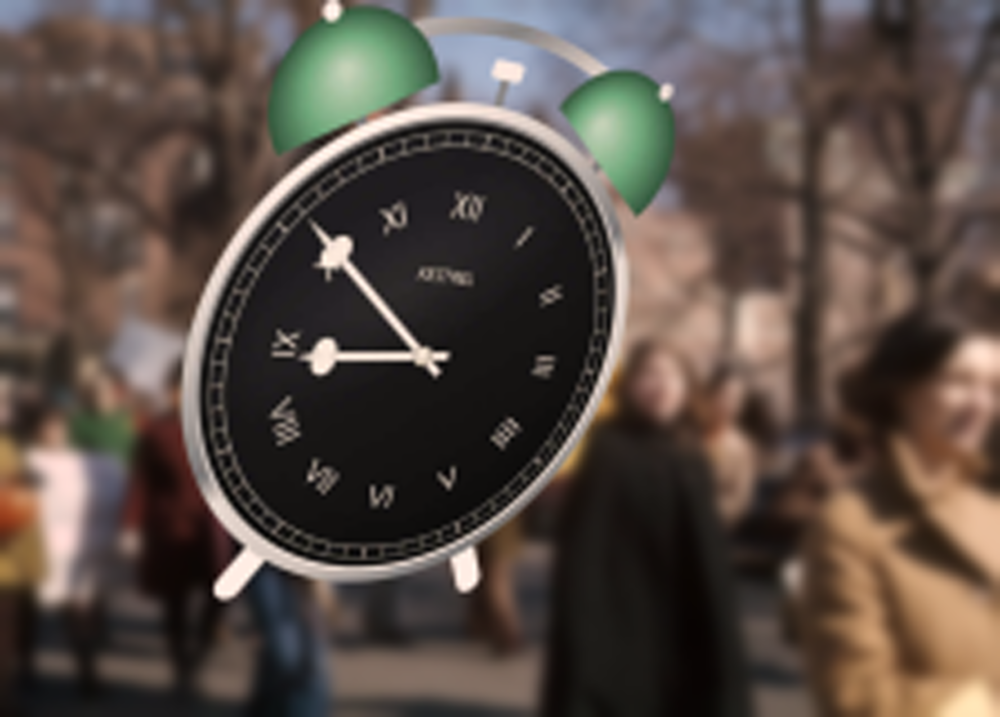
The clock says 8h51
